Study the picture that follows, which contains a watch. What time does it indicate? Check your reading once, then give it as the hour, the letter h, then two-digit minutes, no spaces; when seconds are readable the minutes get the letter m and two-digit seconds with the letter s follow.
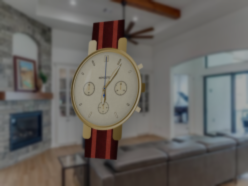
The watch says 6h06
